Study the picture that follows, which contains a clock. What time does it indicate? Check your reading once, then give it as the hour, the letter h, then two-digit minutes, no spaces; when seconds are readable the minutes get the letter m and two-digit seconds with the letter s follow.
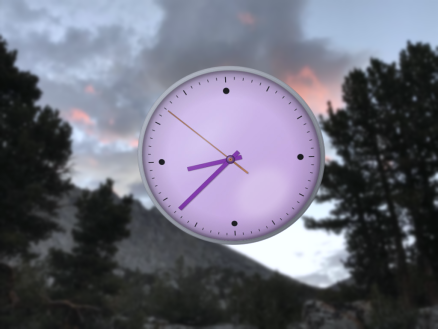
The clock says 8h37m52s
